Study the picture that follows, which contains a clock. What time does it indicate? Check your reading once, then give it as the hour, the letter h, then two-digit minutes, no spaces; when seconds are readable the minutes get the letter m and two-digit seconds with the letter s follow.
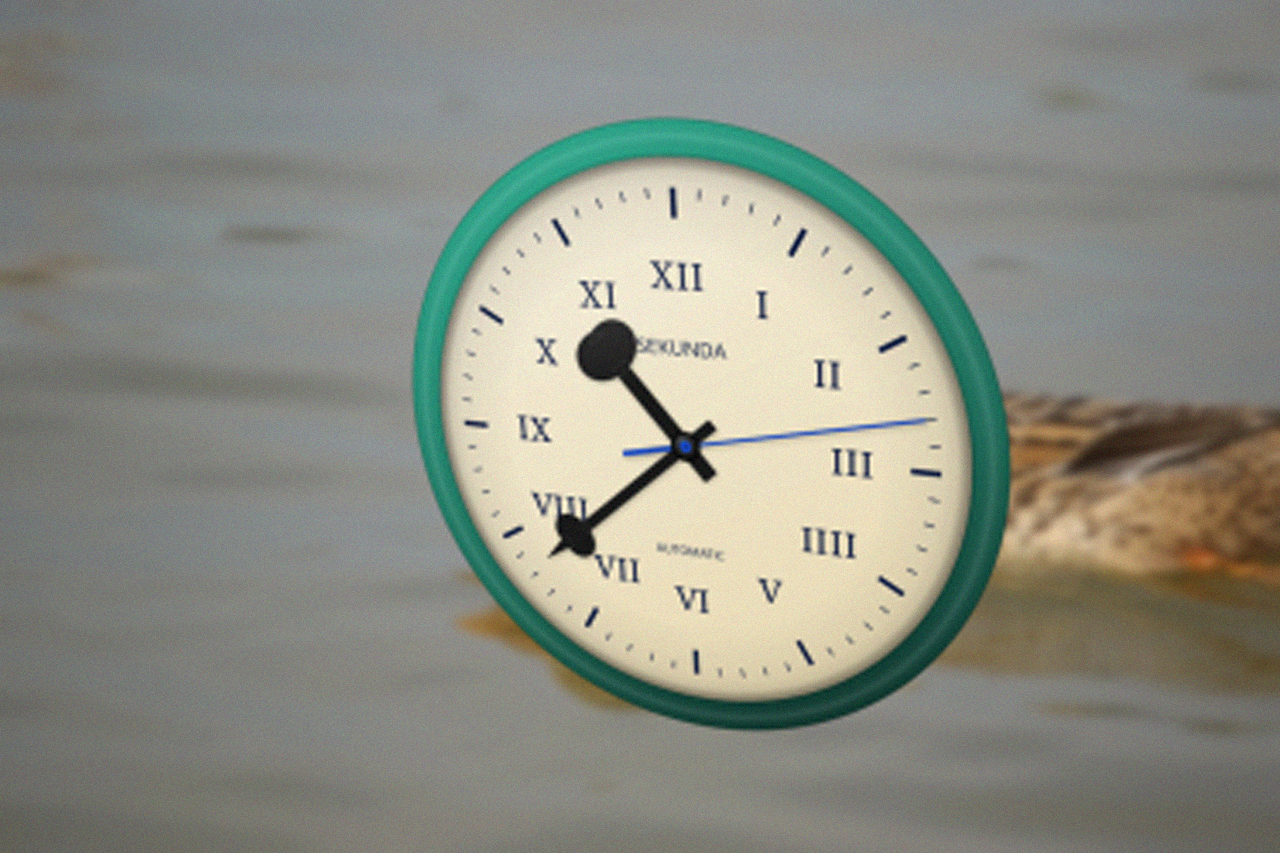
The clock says 10h38m13s
